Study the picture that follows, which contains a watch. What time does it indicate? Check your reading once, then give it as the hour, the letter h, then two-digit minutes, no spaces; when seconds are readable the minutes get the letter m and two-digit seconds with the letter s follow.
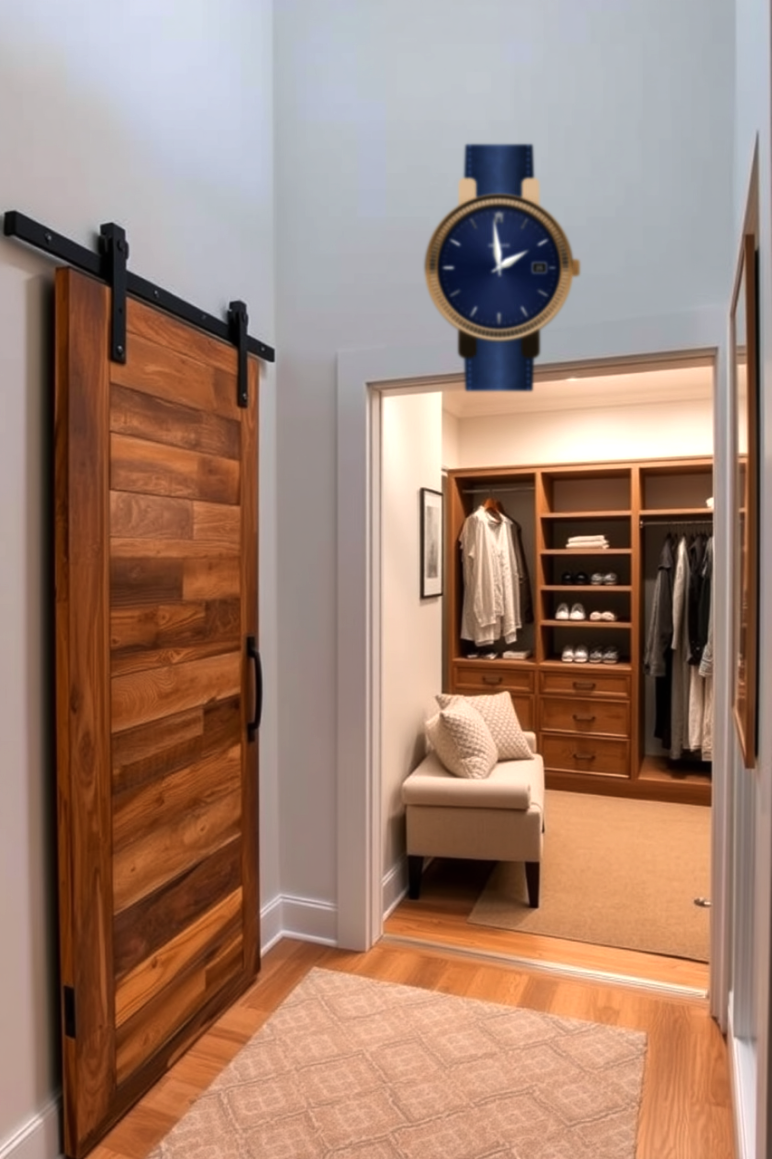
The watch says 1h59
